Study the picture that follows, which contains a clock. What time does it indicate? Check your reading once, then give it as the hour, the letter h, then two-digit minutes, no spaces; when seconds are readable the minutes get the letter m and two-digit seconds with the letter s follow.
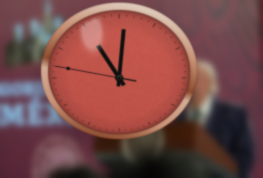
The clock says 11h00m47s
